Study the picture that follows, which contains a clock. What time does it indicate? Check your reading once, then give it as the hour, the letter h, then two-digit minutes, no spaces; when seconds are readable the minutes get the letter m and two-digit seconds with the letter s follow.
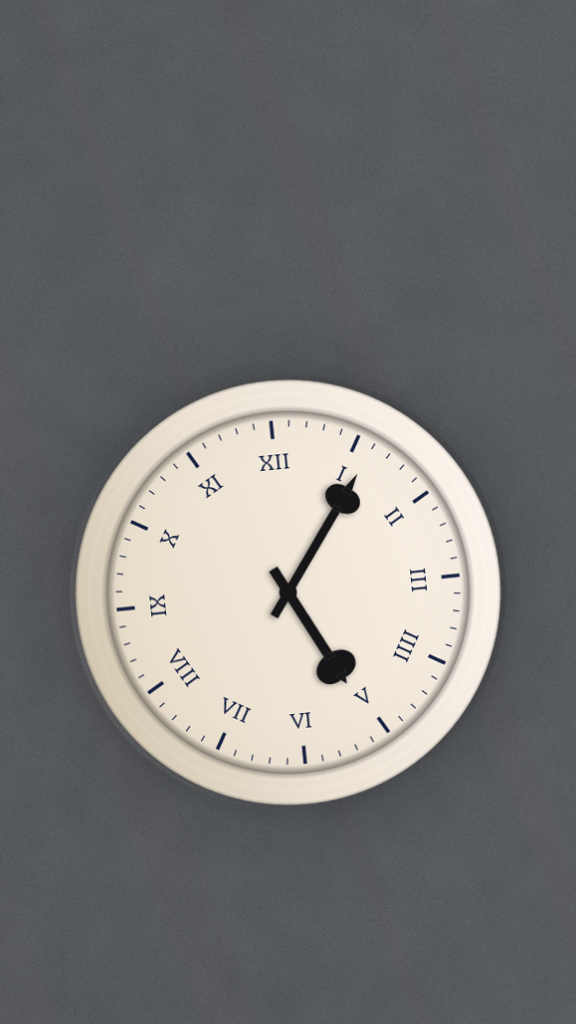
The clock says 5h06
